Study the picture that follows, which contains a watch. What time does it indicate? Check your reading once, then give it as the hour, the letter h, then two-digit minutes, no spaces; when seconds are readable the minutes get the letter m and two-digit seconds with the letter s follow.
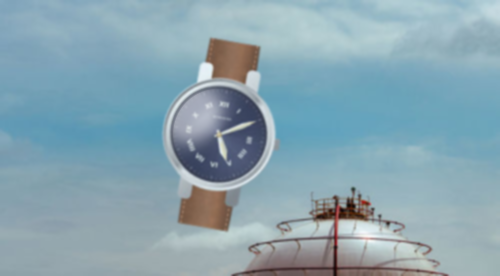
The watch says 5h10
